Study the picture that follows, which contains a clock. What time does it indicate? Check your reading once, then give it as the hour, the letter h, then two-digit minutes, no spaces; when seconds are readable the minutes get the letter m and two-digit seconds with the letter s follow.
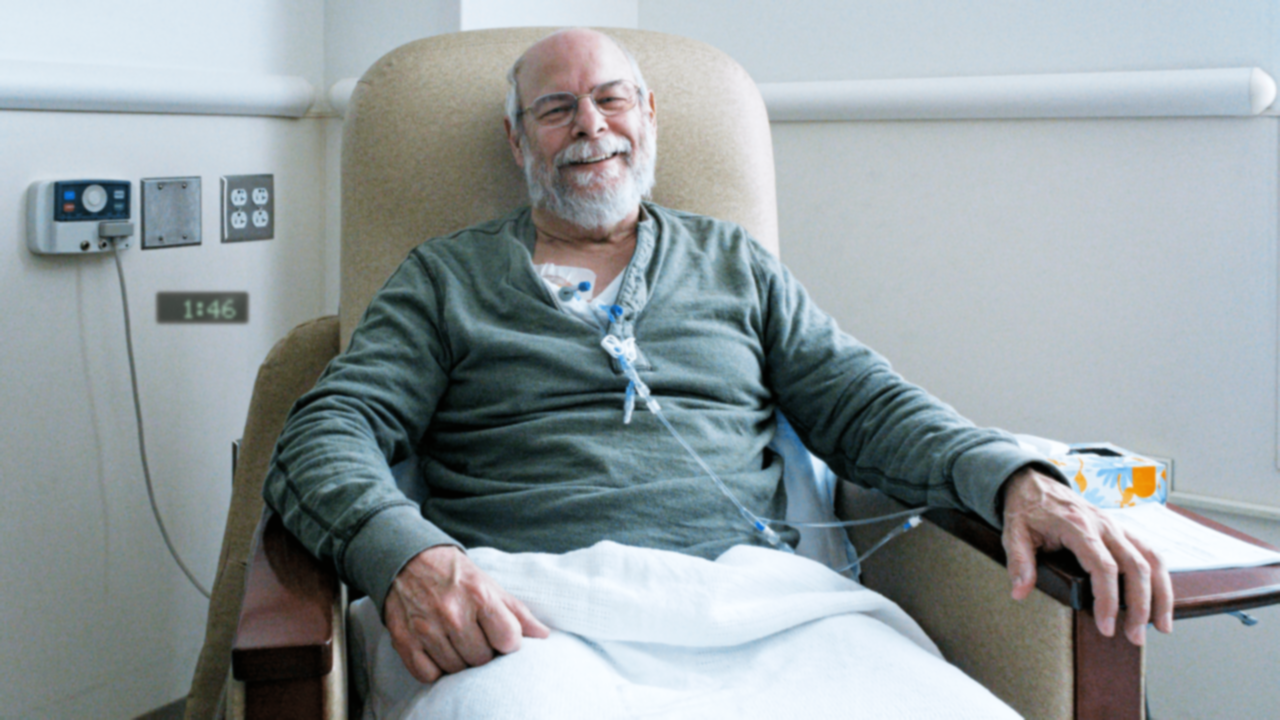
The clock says 1h46
